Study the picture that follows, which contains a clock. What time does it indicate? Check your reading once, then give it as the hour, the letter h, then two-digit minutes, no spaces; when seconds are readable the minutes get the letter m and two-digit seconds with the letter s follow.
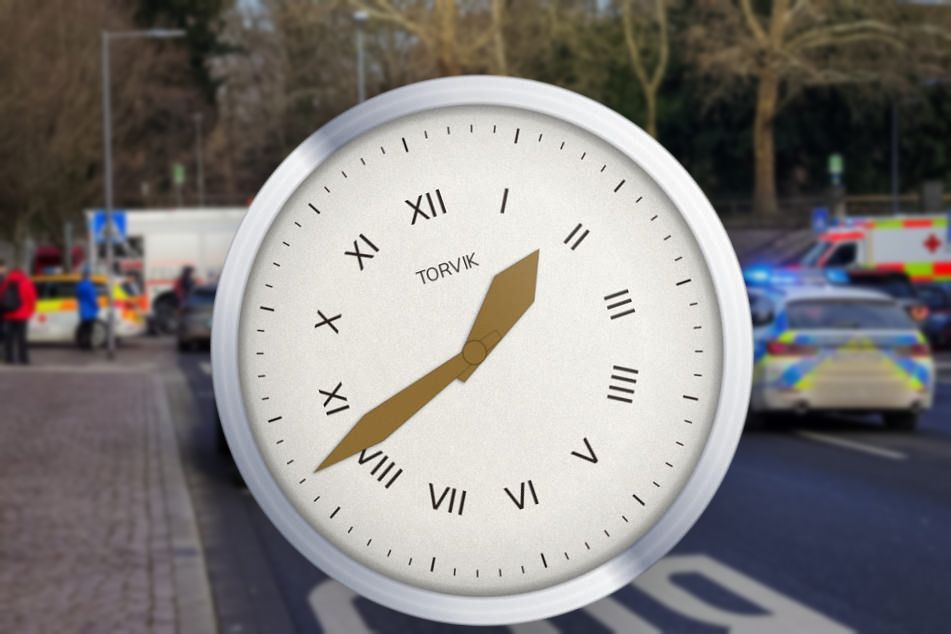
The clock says 1h42
